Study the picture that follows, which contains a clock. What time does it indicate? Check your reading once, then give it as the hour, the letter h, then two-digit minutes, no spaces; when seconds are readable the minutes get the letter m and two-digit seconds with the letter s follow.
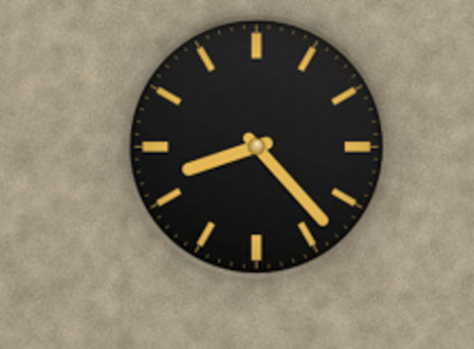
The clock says 8h23
